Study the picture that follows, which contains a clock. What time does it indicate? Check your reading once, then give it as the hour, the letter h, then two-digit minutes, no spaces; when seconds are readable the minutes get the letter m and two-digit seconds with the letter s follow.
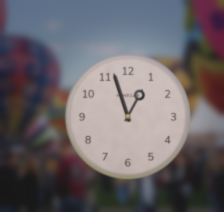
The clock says 12h57
